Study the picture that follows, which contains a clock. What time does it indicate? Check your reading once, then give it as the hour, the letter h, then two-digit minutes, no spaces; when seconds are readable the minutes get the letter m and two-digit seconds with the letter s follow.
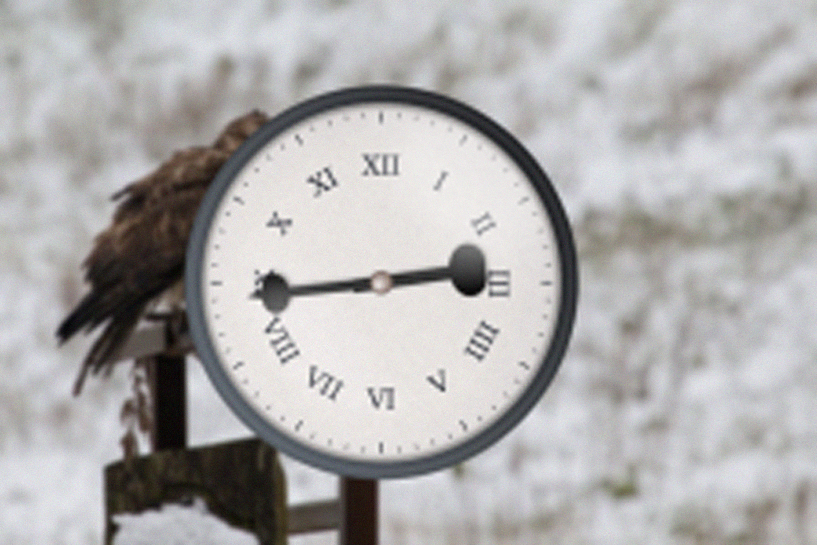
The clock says 2h44
